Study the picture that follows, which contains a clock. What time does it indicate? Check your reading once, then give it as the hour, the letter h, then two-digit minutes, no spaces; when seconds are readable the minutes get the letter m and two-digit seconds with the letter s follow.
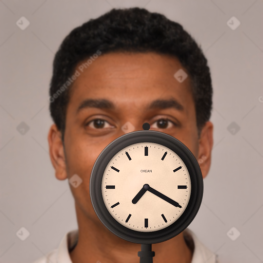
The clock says 7h20
